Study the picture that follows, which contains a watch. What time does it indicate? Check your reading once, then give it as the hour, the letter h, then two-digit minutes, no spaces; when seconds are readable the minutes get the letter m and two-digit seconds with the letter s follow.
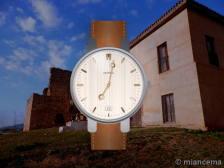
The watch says 7h02
